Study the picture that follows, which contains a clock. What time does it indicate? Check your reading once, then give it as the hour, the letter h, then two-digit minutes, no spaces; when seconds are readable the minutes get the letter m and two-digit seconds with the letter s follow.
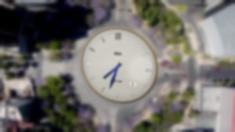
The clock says 7h33
